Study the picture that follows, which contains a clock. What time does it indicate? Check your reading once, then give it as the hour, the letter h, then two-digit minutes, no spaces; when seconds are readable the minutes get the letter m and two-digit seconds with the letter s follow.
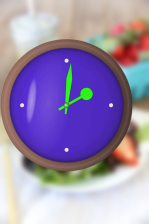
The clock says 2h01
